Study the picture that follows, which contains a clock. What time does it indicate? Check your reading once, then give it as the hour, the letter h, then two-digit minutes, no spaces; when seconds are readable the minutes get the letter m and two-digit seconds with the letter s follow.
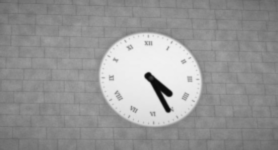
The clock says 4h26
